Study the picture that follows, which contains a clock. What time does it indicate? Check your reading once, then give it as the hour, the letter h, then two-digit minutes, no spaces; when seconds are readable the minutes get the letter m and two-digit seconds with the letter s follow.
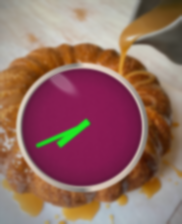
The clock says 7h41
